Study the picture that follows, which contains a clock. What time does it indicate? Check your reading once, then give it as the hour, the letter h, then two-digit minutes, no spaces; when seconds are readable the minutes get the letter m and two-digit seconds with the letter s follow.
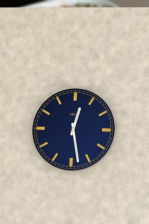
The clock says 12h28
